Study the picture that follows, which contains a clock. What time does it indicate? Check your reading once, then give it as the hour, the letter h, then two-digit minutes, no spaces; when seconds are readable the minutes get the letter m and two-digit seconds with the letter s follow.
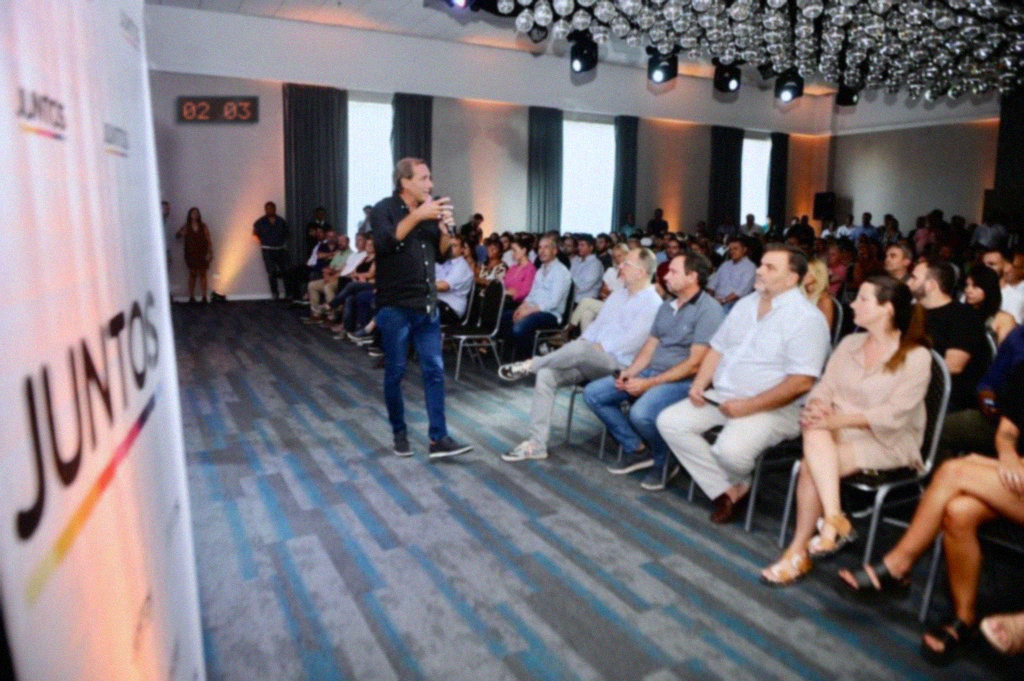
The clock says 2h03
